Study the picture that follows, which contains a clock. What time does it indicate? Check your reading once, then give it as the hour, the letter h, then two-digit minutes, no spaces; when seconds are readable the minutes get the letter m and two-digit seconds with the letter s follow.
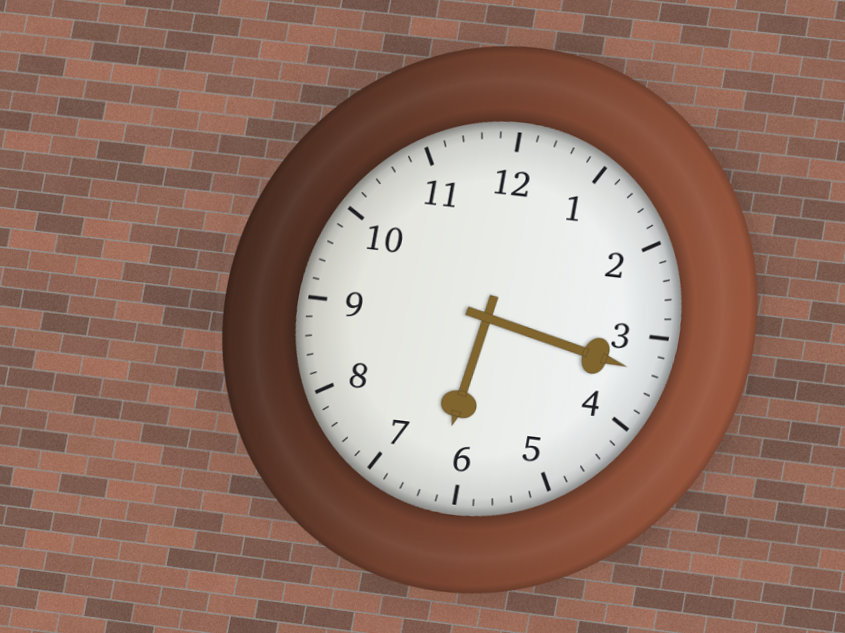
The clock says 6h17
